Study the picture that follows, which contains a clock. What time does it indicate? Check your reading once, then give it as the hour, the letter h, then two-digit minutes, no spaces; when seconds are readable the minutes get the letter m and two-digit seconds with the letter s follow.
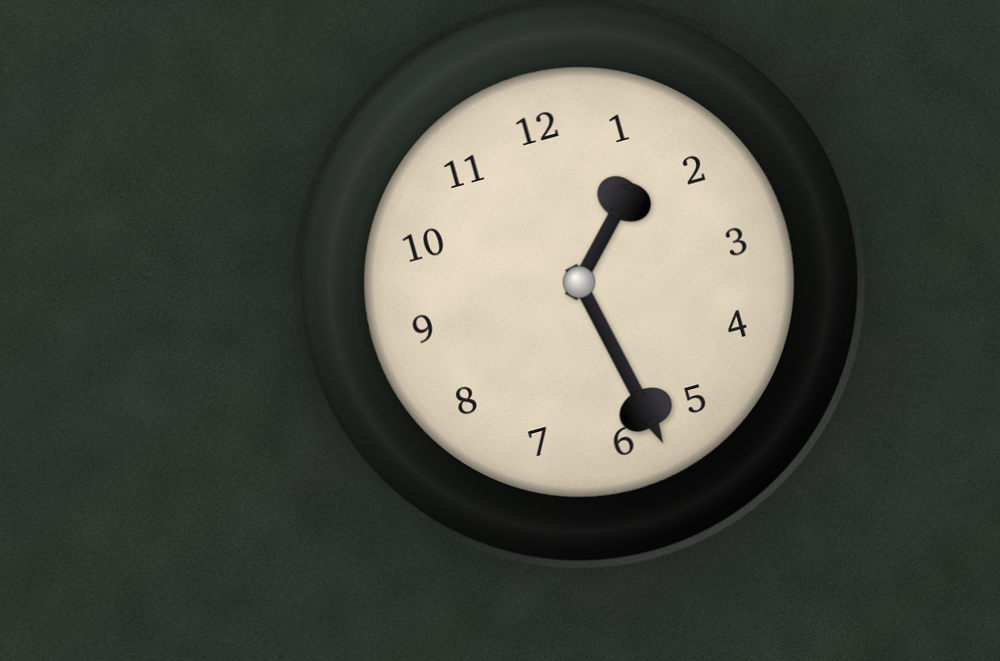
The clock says 1h28
